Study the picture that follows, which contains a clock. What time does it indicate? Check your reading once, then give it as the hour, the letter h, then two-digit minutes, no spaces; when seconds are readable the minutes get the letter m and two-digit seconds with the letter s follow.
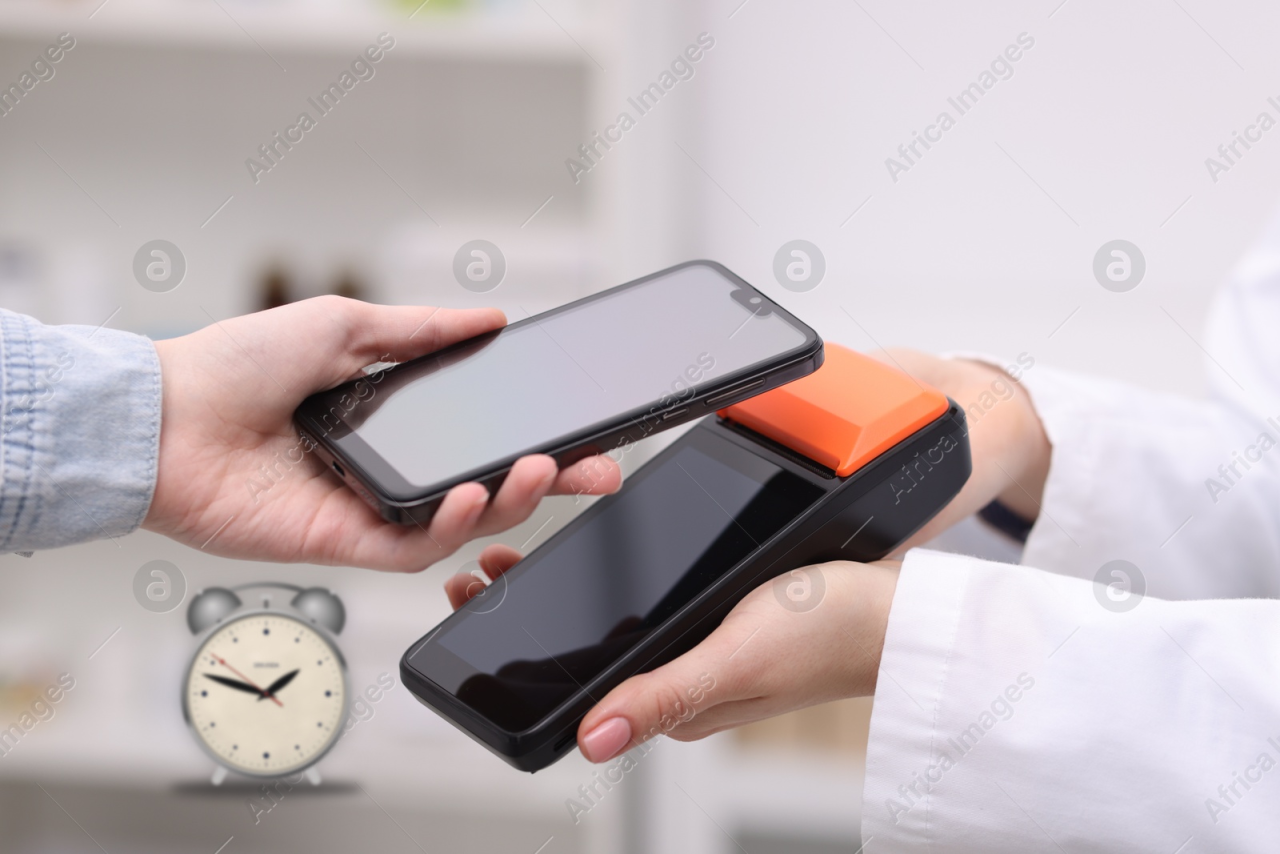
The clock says 1h47m51s
